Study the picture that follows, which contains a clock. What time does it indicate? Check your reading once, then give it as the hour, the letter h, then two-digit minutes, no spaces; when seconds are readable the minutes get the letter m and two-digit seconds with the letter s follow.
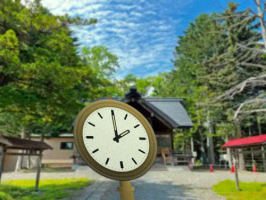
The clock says 2h00
